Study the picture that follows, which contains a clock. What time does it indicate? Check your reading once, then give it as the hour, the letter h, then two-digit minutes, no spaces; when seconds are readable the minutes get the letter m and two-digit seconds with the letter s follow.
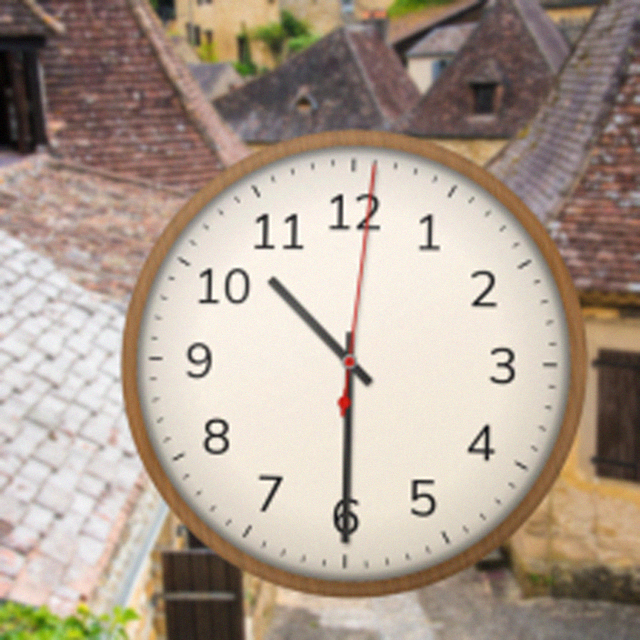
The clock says 10h30m01s
